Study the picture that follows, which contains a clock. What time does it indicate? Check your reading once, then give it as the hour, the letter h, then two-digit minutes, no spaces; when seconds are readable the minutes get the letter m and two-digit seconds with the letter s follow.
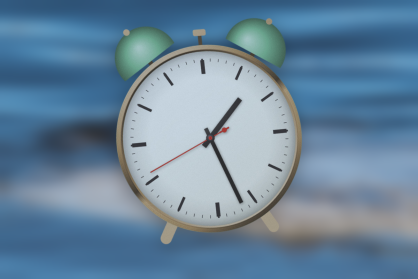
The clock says 1h26m41s
